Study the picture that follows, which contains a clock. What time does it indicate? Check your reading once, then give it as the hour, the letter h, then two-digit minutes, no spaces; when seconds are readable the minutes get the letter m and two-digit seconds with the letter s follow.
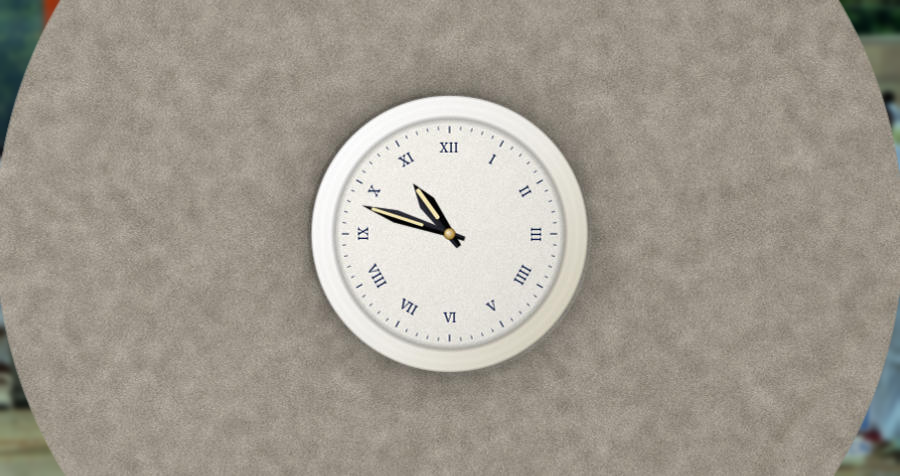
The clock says 10h48
